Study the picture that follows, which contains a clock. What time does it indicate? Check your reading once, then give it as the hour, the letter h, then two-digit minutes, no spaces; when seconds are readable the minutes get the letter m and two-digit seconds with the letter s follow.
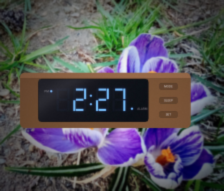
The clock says 2h27
